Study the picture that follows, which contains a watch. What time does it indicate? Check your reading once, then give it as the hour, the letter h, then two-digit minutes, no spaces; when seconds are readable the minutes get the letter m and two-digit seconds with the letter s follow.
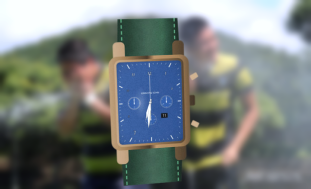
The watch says 6h31
